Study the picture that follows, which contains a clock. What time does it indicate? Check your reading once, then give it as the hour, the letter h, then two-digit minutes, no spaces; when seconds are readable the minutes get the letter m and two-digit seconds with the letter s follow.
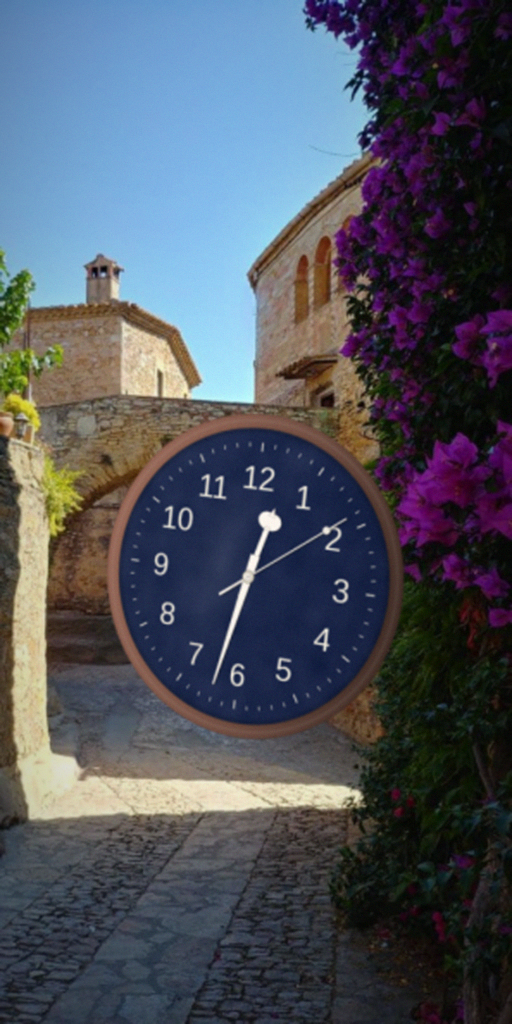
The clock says 12h32m09s
